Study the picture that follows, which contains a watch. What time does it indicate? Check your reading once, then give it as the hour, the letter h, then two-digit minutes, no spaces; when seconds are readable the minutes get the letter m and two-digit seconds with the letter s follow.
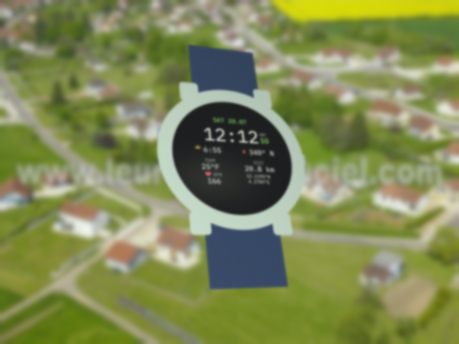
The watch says 12h12
